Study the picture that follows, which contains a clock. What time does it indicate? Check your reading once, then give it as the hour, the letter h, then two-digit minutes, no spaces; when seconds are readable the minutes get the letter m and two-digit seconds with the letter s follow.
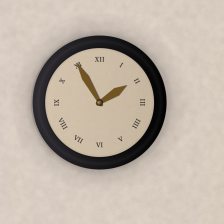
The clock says 1h55
